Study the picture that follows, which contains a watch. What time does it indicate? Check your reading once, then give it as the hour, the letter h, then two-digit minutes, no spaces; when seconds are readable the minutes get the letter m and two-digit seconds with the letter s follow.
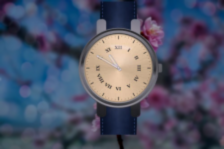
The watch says 10h50
